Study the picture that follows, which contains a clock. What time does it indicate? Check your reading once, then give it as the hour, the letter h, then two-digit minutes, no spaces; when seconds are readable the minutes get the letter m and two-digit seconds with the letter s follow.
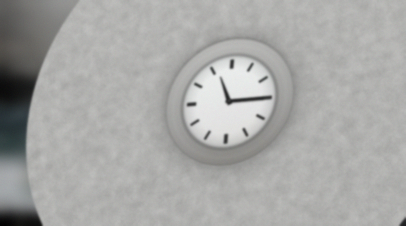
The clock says 11h15
